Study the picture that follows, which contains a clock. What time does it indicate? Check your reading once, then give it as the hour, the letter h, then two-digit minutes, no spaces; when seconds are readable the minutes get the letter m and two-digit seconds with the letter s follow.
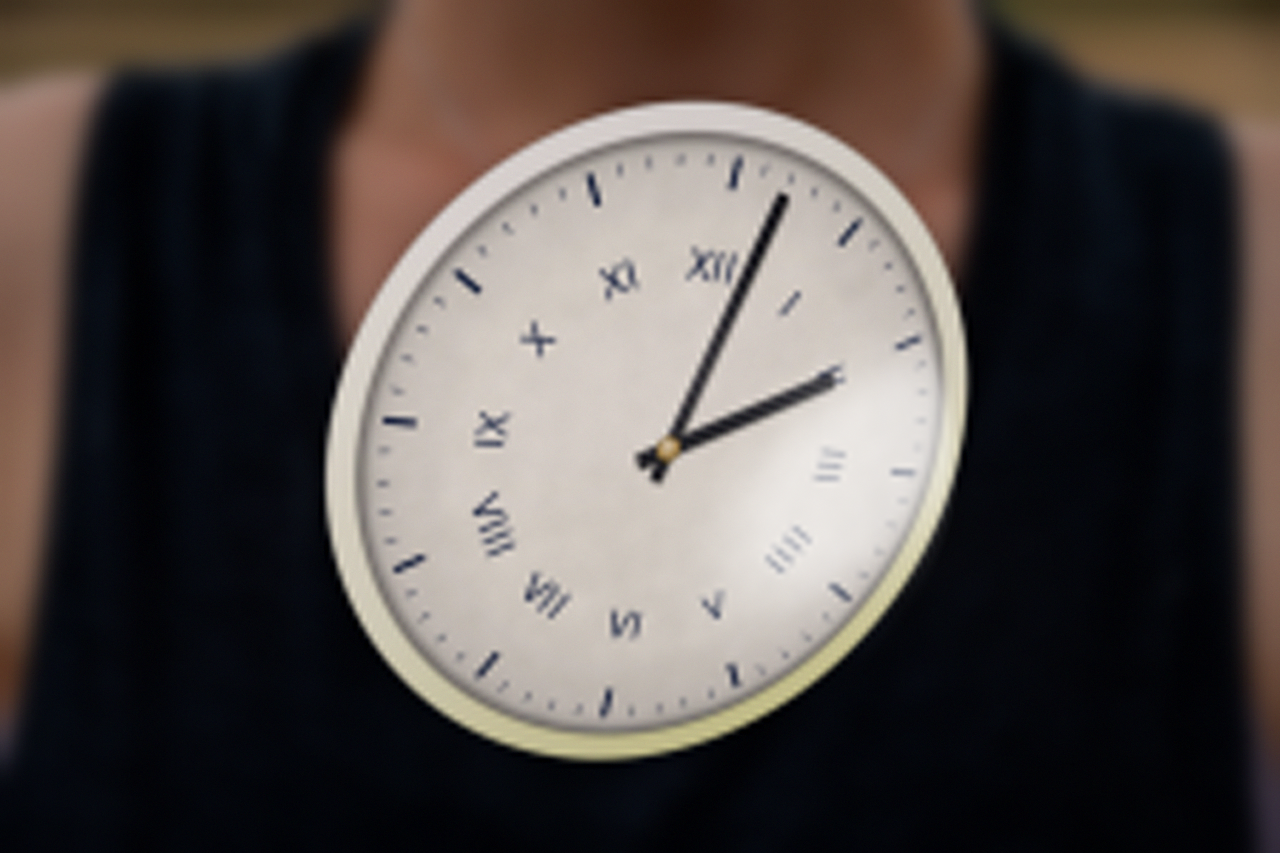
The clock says 2h02
